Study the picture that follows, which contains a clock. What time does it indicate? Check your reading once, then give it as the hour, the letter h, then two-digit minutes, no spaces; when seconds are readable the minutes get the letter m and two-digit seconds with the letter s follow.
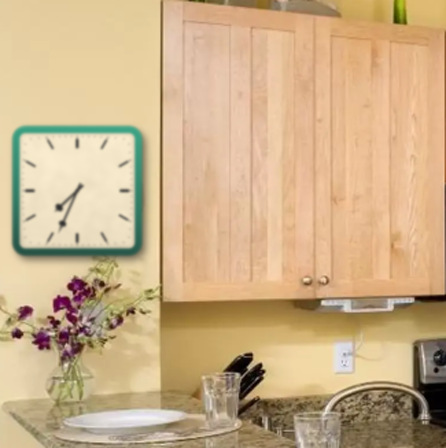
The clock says 7h34
